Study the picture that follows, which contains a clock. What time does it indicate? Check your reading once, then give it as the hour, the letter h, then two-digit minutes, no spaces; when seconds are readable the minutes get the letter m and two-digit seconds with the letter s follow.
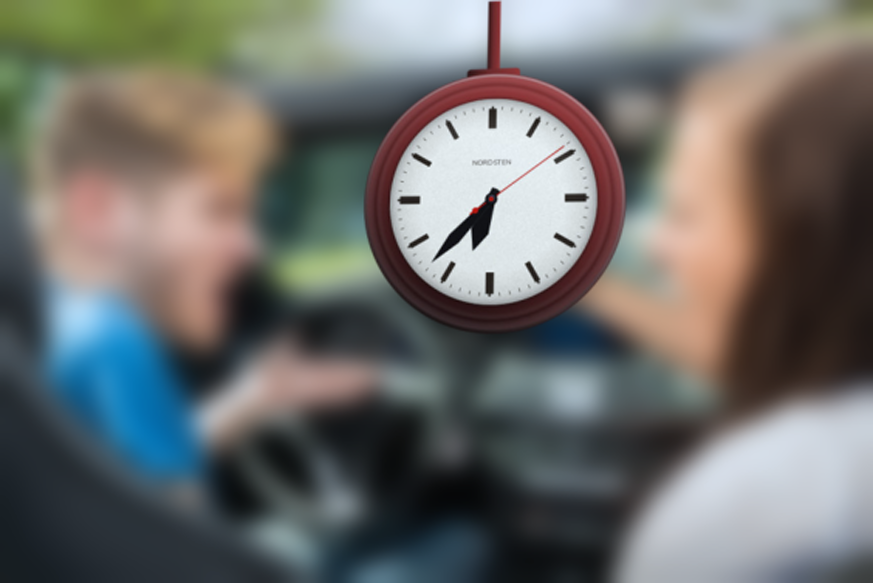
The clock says 6h37m09s
